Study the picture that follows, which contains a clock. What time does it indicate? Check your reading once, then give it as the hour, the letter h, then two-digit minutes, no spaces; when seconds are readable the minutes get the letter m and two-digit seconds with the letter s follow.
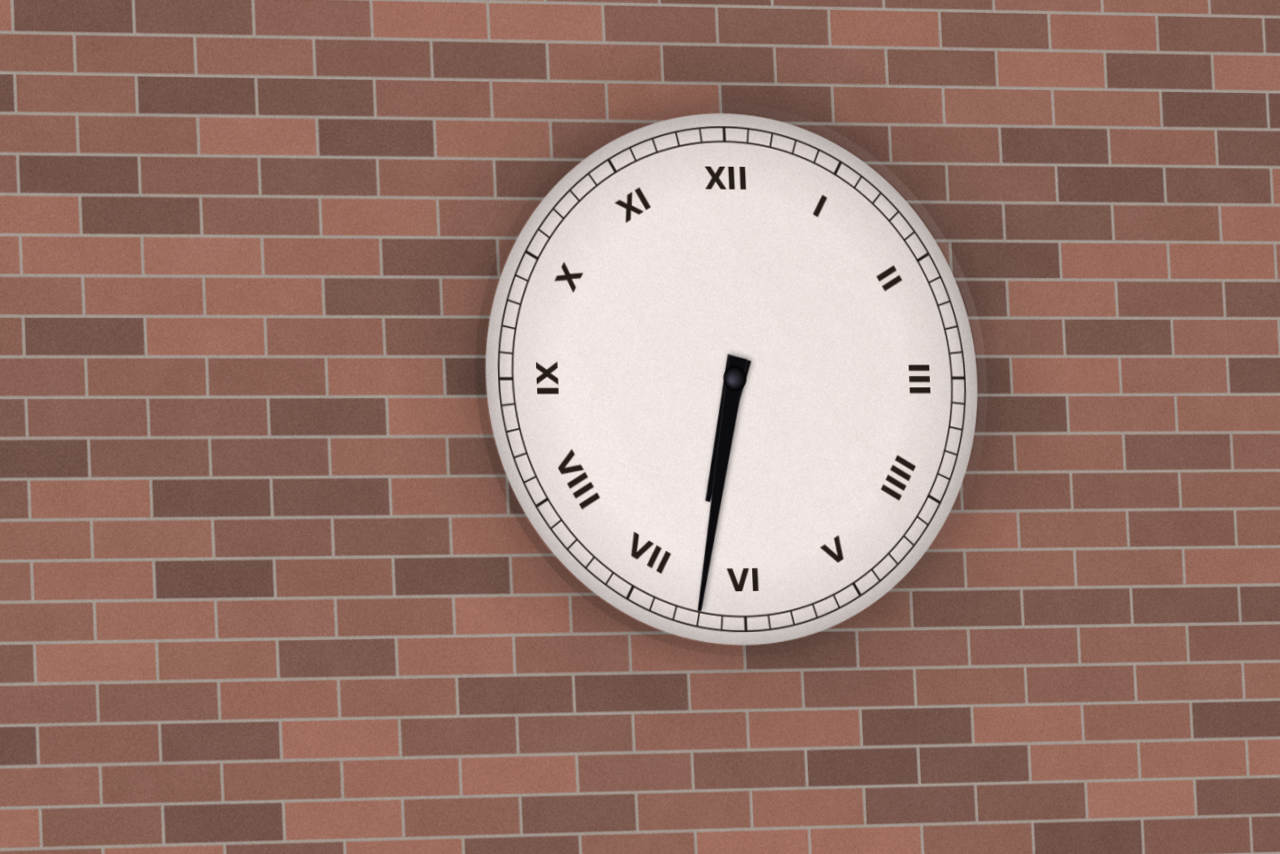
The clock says 6h32
